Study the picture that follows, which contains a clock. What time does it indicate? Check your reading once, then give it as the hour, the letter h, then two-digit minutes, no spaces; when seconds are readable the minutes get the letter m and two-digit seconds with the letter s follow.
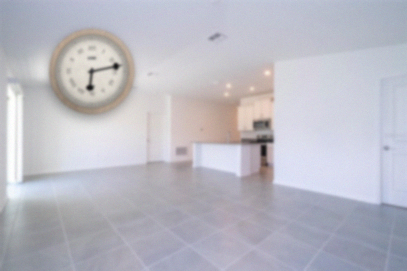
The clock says 6h13
